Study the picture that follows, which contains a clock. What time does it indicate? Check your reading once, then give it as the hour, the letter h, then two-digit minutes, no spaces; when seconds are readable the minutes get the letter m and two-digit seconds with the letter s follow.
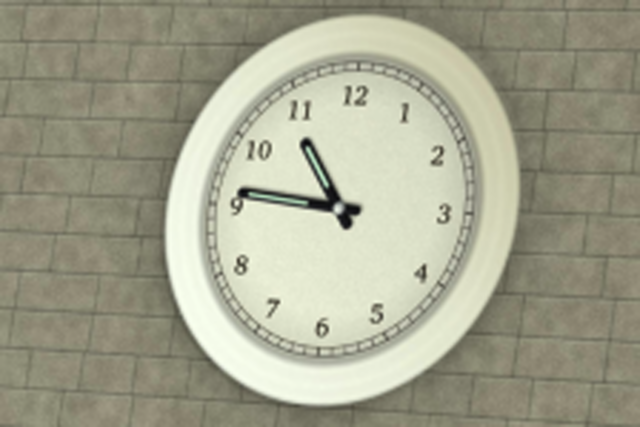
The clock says 10h46
